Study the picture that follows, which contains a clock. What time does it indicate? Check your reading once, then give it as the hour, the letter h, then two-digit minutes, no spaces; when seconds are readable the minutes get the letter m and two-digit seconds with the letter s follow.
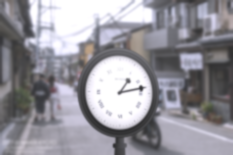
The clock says 1h13
